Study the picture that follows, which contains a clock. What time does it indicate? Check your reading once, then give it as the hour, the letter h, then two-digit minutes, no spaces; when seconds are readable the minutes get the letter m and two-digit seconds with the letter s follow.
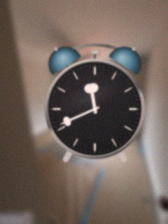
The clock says 11h41
